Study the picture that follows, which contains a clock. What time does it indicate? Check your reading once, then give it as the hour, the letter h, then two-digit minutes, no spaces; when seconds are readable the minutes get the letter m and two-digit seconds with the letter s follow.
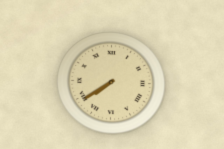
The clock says 7h39
